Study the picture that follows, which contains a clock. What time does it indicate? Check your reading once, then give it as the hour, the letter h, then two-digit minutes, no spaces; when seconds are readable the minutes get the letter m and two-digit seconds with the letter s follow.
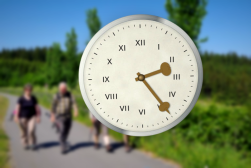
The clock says 2h24
